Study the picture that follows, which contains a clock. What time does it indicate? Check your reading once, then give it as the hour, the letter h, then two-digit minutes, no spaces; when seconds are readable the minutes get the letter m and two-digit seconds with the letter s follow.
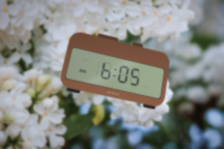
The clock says 6h05
